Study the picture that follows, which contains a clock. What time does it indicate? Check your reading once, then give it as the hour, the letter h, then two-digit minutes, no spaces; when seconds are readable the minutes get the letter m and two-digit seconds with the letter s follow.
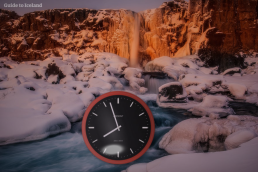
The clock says 7h57
